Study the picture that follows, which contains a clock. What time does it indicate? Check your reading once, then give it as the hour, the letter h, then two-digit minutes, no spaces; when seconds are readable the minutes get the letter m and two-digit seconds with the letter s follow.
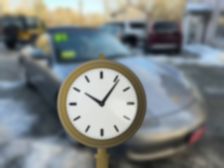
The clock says 10h06
